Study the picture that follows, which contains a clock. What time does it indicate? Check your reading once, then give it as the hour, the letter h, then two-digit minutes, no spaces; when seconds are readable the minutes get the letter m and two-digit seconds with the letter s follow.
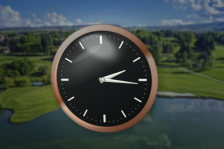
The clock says 2h16
